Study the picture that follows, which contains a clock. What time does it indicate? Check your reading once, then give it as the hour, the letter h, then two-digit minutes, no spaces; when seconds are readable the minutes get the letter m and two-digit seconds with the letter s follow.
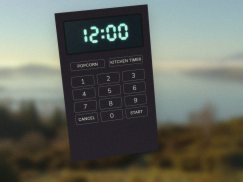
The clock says 12h00
